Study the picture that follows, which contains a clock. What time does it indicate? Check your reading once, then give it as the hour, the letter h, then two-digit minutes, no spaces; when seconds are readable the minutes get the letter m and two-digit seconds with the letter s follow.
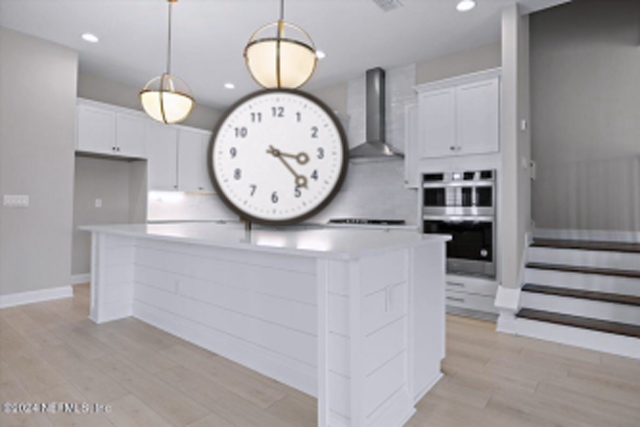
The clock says 3h23
